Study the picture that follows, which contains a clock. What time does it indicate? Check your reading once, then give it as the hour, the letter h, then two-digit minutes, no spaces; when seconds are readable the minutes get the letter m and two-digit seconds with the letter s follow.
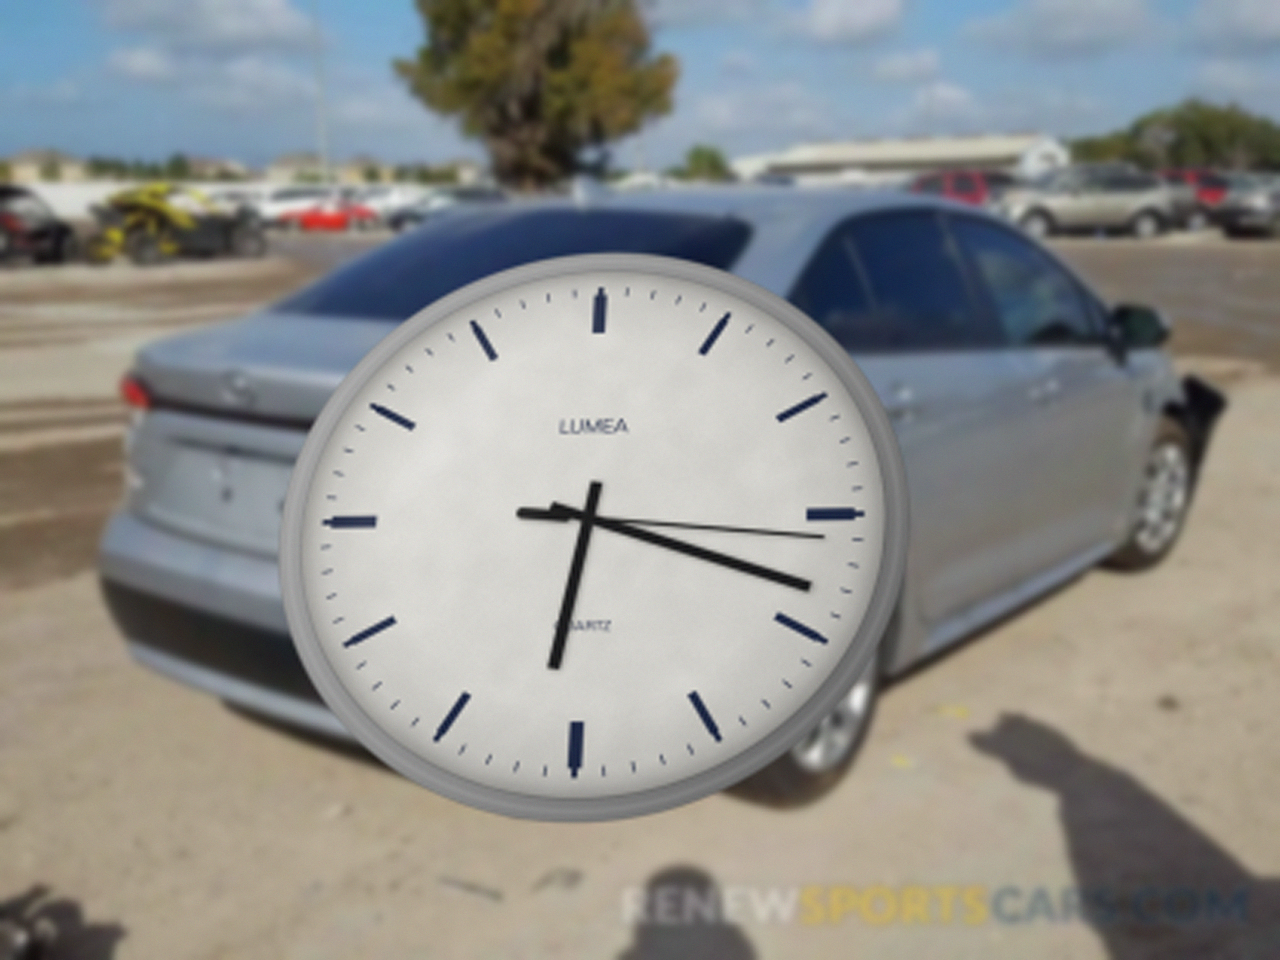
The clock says 6h18m16s
